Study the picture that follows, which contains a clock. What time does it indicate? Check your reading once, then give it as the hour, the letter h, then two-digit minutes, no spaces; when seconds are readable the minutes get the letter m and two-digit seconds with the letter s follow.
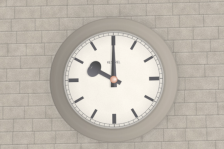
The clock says 10h00
